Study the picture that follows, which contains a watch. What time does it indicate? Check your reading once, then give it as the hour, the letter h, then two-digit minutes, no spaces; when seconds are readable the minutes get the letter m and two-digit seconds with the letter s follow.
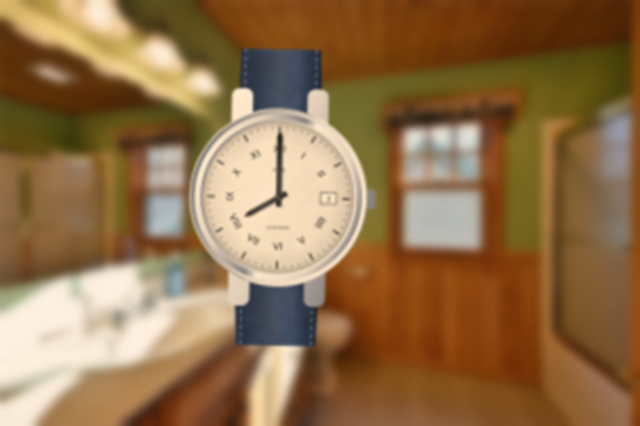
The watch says 8h00
